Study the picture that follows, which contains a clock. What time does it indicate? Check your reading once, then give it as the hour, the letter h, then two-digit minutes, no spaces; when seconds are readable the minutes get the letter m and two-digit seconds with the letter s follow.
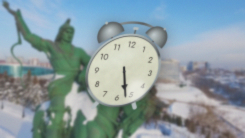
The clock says 5h27
